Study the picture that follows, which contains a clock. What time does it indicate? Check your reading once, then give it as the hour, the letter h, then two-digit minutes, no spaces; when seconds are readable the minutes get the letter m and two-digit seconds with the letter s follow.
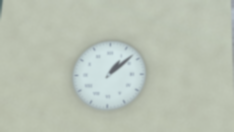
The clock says 1h08
